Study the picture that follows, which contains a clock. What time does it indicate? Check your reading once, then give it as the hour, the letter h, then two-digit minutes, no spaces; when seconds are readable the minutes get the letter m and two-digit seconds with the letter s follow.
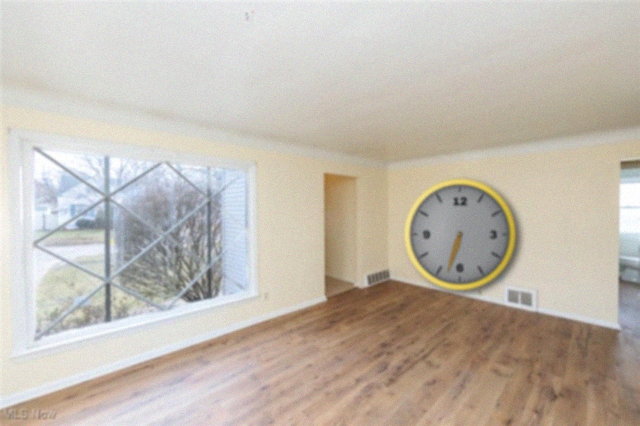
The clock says 6h33
